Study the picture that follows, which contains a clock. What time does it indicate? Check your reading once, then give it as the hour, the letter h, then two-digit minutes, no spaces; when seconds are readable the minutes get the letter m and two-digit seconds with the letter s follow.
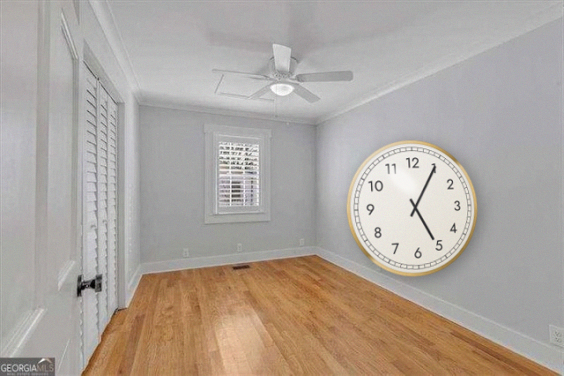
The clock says 5h05
